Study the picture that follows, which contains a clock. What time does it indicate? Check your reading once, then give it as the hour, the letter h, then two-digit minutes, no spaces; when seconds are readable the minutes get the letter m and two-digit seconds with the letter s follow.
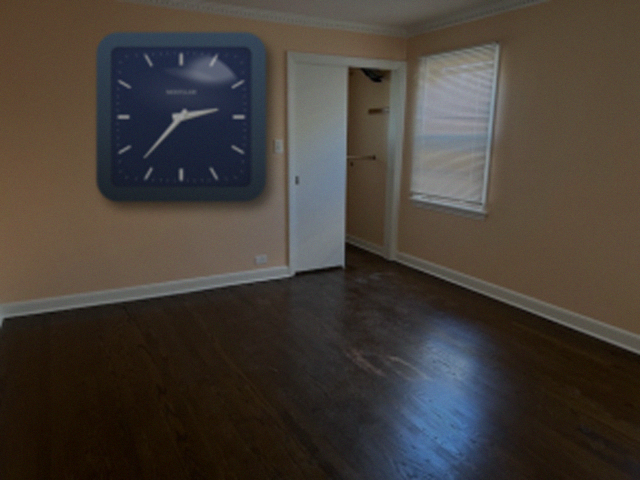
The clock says 2h37
